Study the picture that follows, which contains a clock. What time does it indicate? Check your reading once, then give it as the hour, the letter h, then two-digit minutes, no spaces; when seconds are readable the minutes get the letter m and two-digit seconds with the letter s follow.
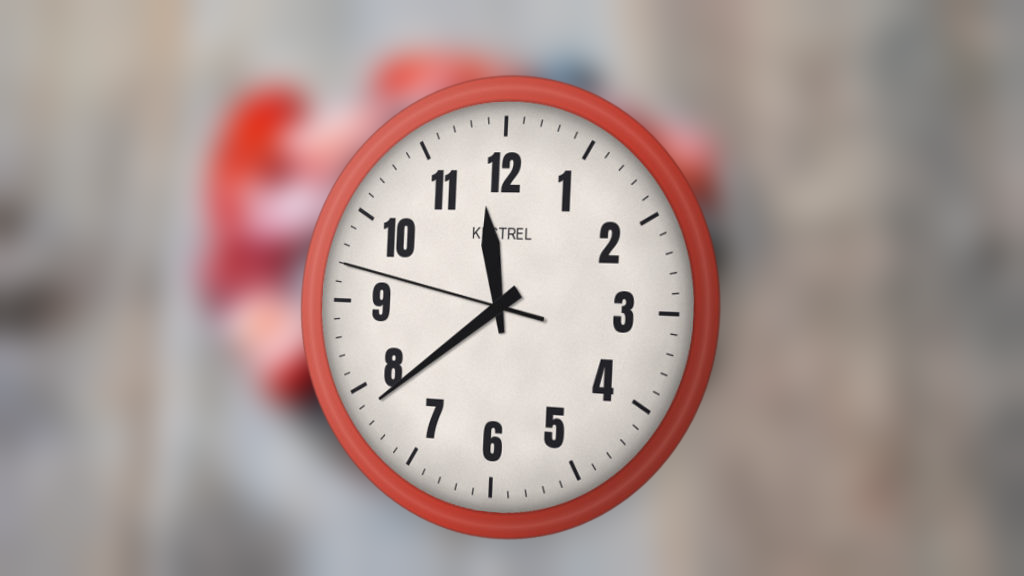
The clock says 11h38m47s
